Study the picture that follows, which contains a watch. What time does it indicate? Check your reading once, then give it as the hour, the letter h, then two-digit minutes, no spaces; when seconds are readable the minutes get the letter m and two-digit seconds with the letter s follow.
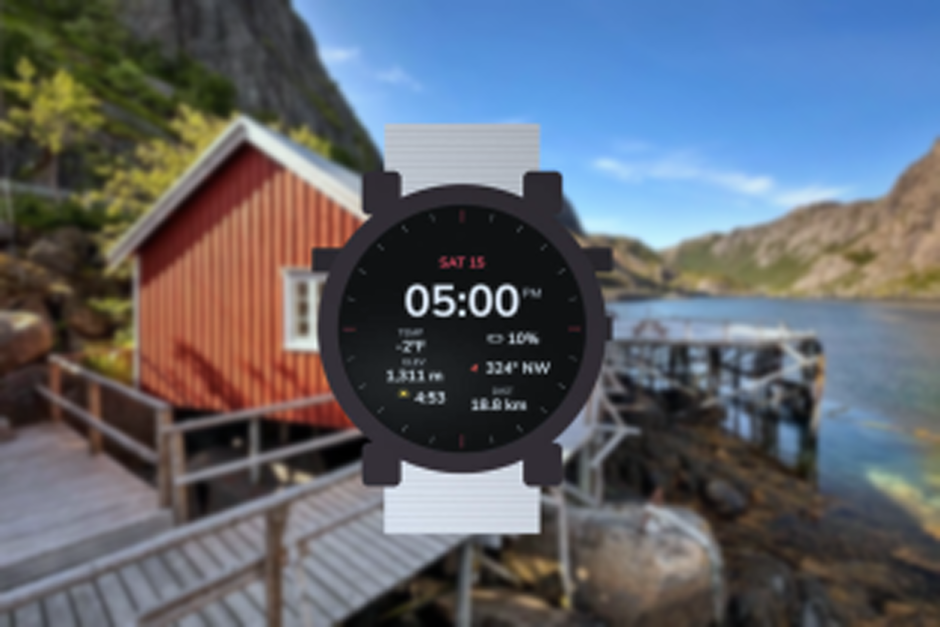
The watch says 5h00
